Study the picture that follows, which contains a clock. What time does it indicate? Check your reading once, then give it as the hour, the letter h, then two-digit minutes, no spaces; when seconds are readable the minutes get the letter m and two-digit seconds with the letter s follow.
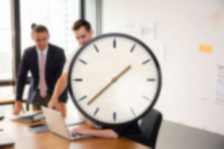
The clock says 1h38
